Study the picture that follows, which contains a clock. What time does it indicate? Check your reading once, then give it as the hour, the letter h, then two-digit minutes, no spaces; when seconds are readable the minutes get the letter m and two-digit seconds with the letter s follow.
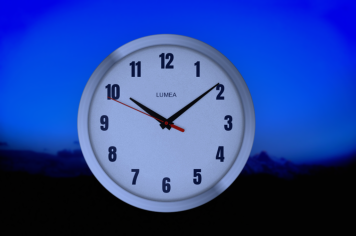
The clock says 10h08m49s
